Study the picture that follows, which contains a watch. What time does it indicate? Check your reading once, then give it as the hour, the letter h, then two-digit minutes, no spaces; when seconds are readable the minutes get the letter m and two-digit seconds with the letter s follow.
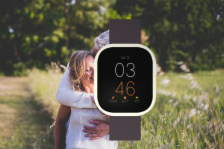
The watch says 3h46
